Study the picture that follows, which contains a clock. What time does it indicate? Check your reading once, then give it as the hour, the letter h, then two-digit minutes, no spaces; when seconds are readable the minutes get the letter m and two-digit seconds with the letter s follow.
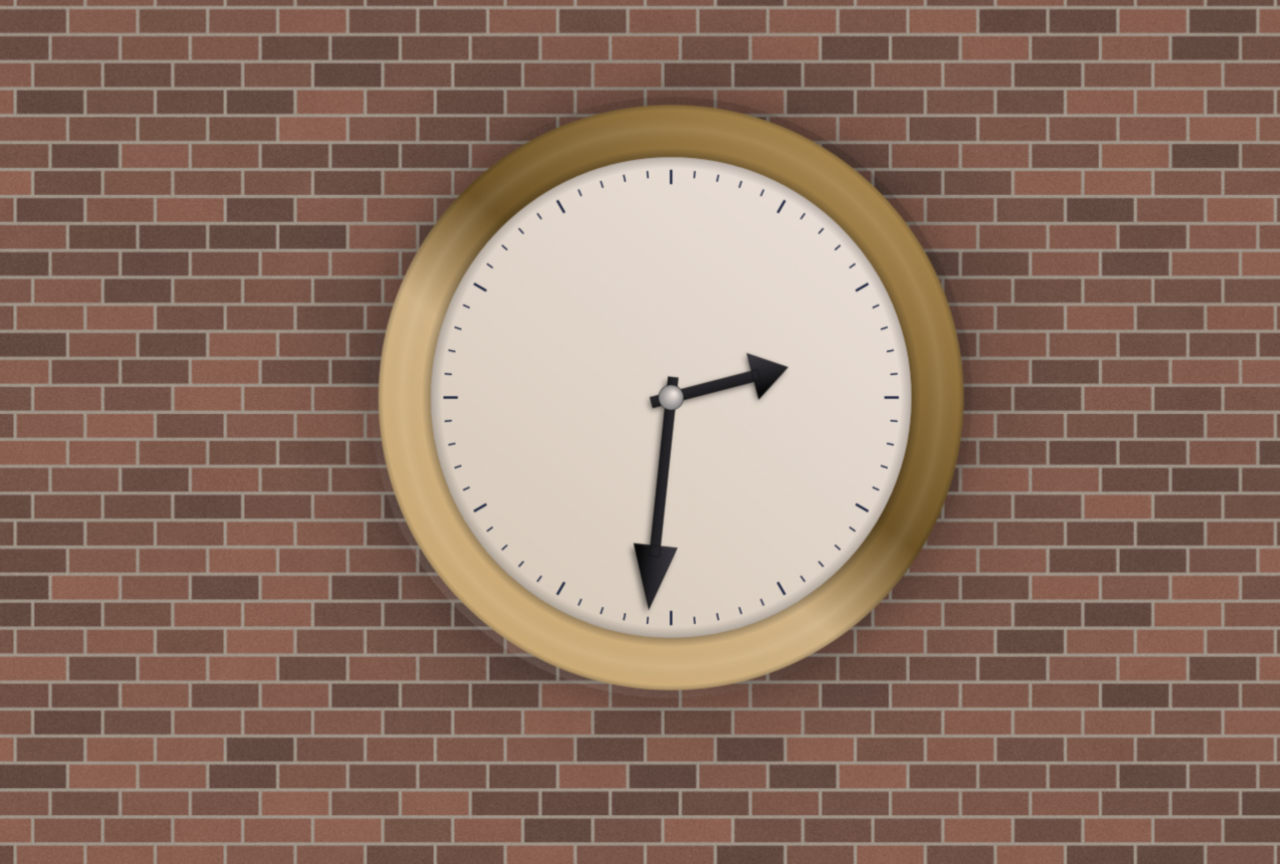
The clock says 2h31
